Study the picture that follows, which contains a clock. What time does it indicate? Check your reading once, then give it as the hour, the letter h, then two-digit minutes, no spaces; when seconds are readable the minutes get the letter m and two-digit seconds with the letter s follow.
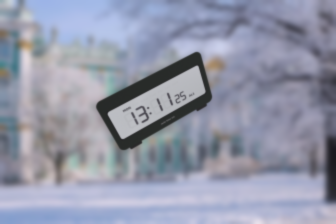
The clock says 13h11m25s
